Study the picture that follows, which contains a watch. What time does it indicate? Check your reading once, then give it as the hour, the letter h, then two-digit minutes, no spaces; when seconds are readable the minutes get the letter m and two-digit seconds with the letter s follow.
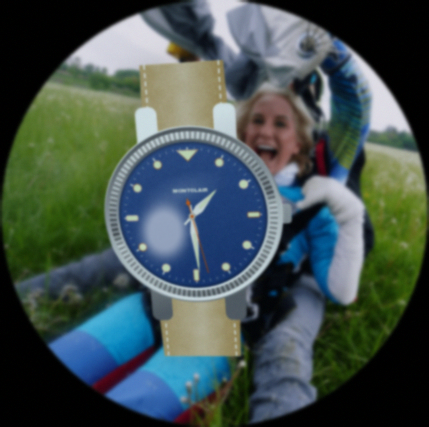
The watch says 1h29m28s
